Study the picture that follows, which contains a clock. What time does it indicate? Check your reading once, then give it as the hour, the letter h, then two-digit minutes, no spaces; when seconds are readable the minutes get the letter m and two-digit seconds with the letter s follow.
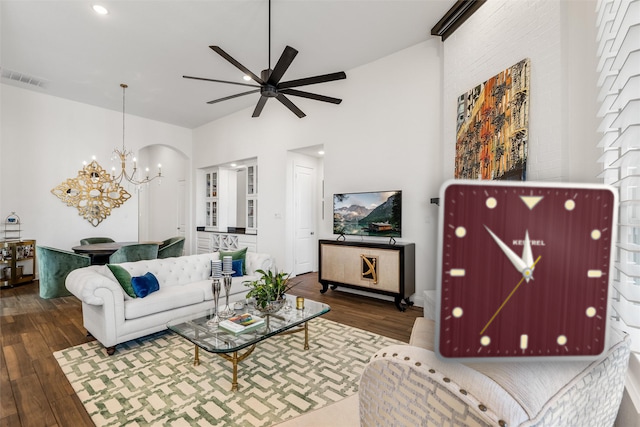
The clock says 11h52m36s
